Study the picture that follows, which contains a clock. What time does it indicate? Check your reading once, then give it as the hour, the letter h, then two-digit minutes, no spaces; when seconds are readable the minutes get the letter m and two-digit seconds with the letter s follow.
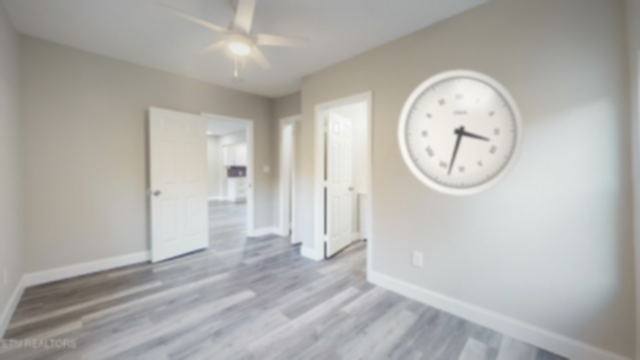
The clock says 3h33
